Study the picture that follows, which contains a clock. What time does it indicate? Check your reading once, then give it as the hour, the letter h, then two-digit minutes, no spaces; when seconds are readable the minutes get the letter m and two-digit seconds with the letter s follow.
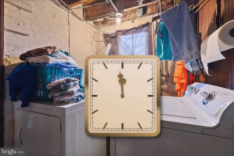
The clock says 11h59
